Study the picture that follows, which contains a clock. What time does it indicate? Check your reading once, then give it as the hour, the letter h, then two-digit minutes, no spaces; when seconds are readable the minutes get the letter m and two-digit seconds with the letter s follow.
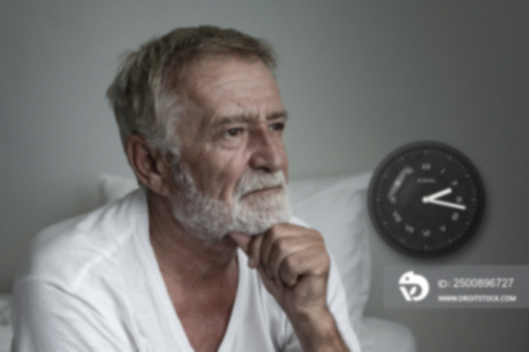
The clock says 2h17
